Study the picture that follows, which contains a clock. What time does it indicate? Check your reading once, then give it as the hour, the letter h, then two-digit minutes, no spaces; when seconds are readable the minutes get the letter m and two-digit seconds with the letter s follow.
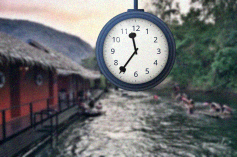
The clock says 11h36
